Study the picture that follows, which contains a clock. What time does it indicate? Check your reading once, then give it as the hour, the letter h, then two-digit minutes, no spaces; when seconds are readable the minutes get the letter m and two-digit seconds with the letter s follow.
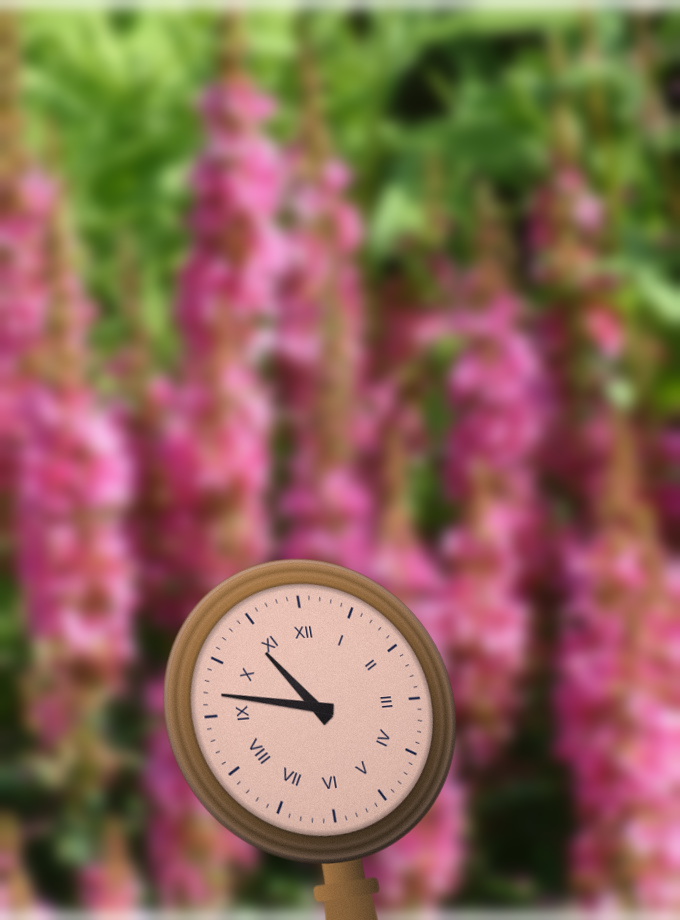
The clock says 10h47
